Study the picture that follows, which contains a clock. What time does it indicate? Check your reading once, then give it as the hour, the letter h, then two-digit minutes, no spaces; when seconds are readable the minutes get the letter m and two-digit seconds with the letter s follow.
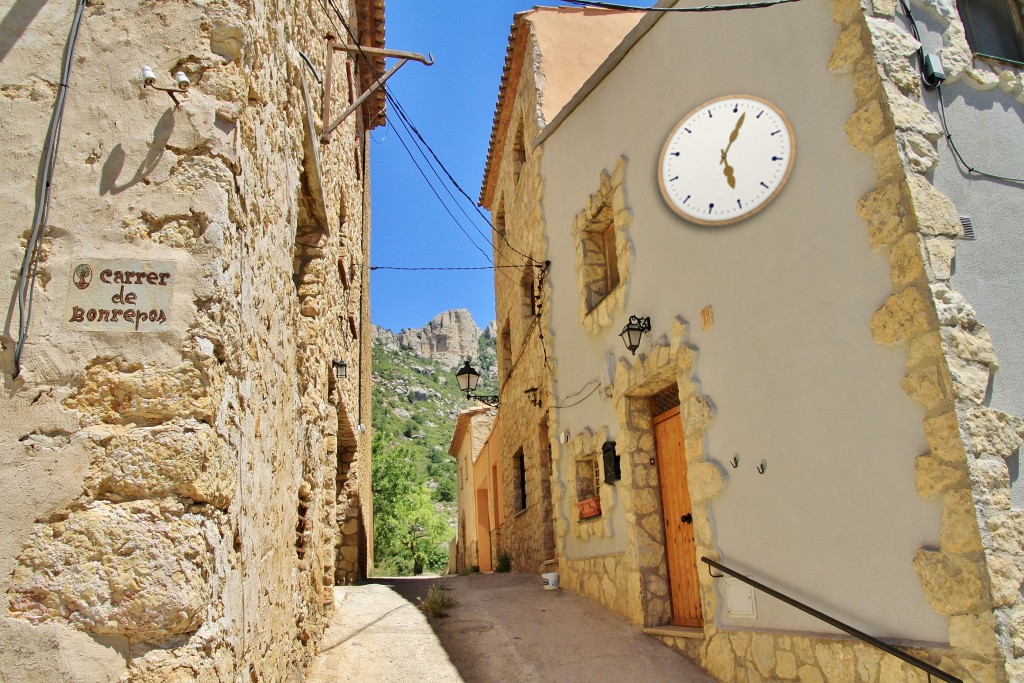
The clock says 5h02
